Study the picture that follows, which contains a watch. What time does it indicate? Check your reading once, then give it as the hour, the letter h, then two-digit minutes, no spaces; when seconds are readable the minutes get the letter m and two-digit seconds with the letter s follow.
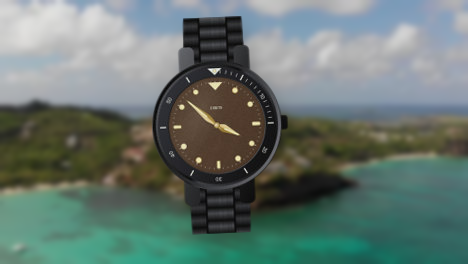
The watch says 3h52
